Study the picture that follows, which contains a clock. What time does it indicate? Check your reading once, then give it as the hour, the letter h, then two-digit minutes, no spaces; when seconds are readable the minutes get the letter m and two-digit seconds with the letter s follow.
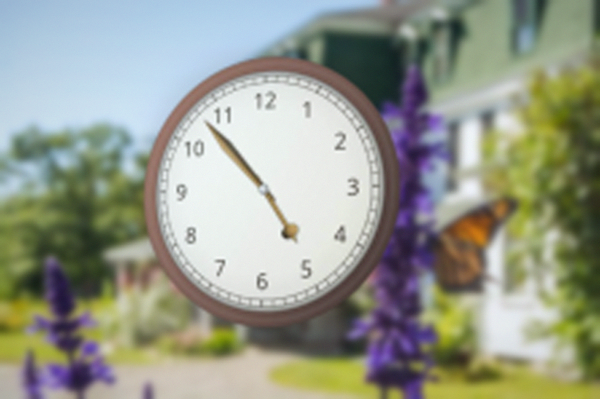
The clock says 4h53
